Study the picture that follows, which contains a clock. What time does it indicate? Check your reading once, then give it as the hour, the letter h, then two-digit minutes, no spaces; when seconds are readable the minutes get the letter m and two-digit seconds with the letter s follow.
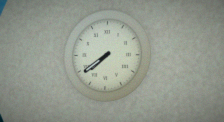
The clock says 7h39
